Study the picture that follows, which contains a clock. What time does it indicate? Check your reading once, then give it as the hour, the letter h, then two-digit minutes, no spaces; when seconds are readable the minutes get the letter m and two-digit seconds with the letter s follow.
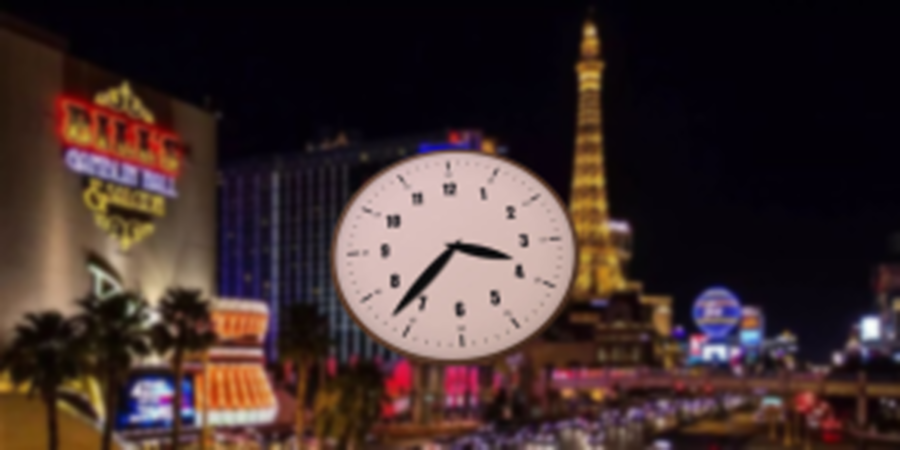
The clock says 3h37
